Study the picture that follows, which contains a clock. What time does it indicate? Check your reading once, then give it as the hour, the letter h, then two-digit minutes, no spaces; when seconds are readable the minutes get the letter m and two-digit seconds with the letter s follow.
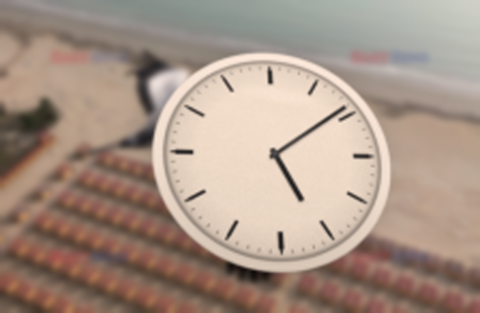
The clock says 5h09
